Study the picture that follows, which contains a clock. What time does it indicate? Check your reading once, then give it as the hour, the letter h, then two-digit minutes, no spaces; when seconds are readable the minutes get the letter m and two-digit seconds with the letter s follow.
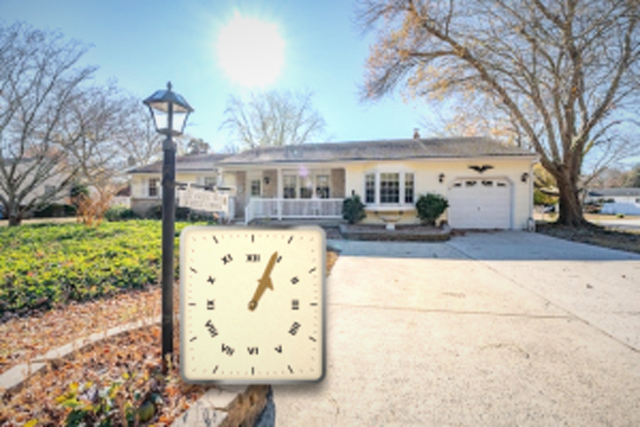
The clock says 1h04
